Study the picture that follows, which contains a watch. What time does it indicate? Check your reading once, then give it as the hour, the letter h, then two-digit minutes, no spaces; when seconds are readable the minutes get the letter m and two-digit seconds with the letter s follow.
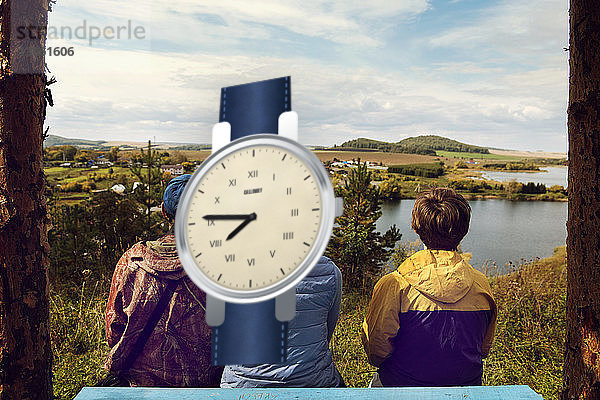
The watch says 7h46
